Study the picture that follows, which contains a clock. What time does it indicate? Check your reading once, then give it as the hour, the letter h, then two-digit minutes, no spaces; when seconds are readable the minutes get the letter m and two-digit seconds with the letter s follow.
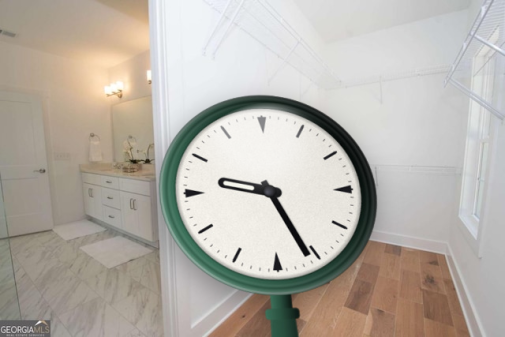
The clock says 9h26
